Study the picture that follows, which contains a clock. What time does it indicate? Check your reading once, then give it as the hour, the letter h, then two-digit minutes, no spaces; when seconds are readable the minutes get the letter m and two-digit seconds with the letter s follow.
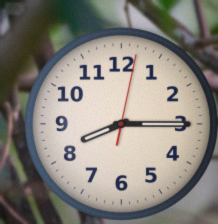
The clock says 8h15m02s
